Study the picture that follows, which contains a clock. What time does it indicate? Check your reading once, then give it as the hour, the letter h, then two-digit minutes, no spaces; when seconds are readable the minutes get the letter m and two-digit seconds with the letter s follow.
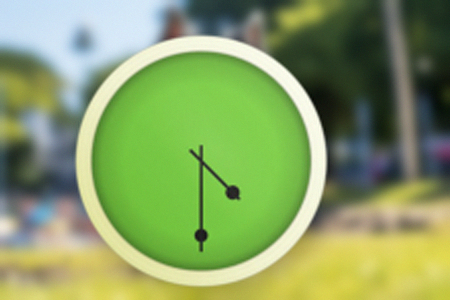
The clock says 4h30
